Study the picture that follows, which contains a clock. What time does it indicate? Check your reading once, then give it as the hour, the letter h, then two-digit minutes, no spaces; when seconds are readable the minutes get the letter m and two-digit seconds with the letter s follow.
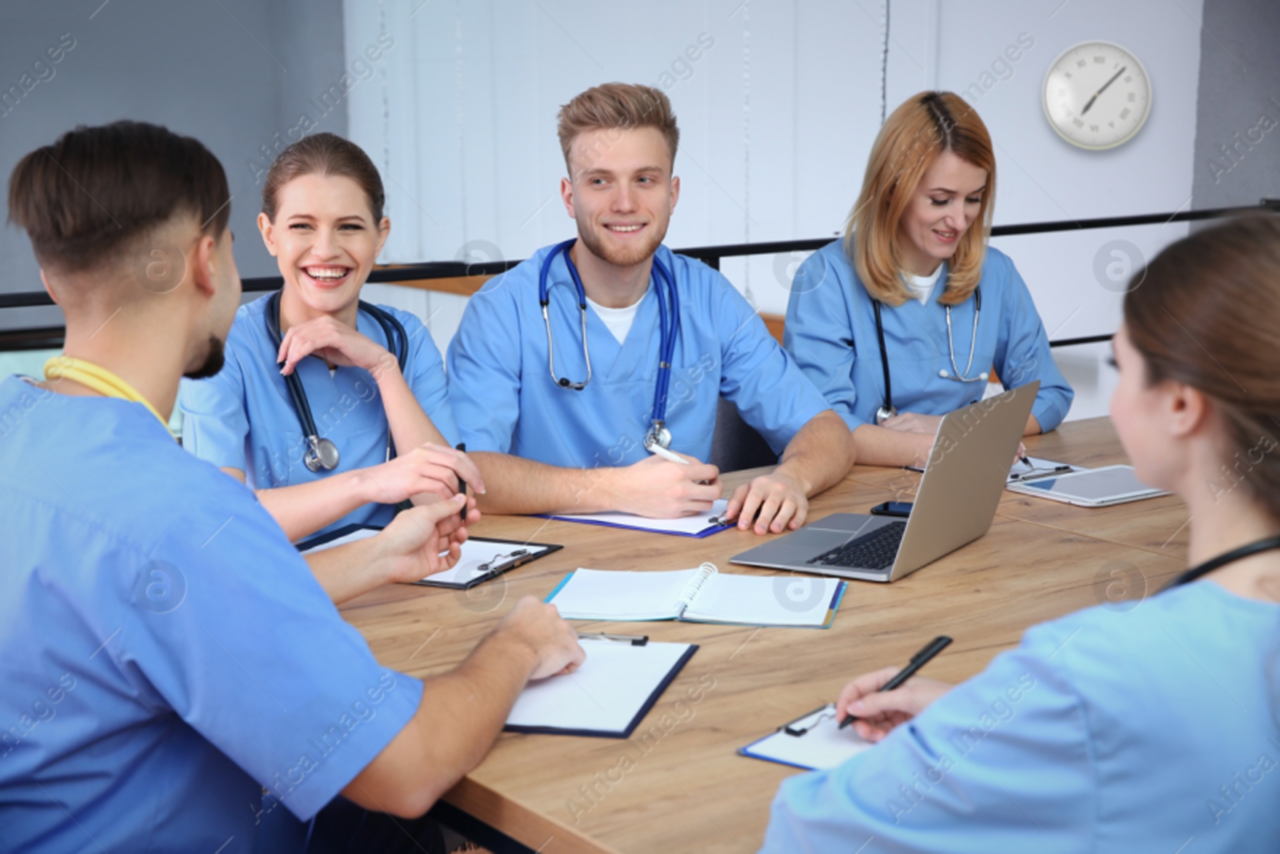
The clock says 7h07
